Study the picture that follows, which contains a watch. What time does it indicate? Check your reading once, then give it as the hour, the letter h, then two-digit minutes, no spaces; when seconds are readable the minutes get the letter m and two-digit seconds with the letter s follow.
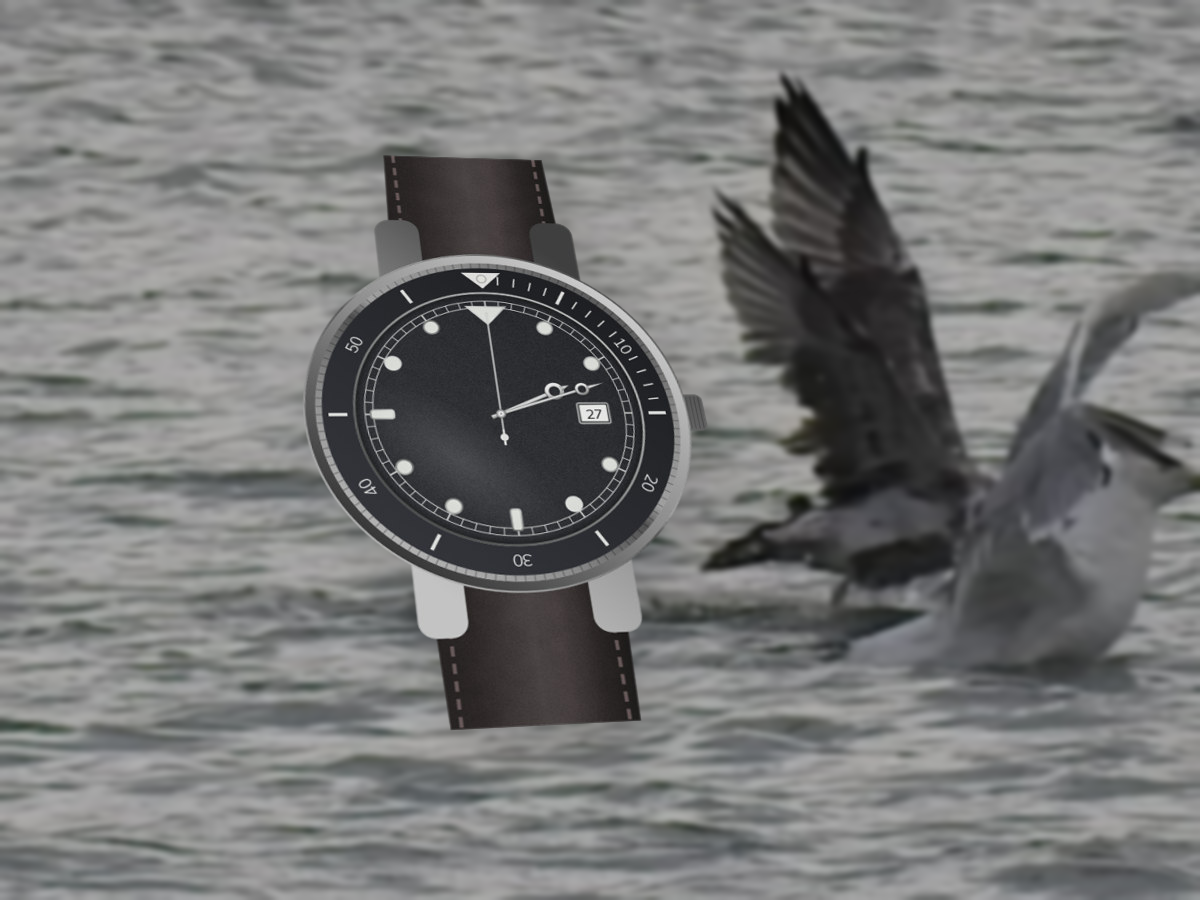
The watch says 2h12m00s
